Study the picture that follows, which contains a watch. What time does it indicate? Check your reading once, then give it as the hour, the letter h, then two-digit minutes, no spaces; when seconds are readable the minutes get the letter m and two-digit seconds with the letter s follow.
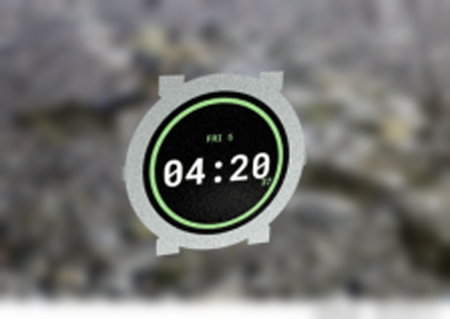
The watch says 4h20
